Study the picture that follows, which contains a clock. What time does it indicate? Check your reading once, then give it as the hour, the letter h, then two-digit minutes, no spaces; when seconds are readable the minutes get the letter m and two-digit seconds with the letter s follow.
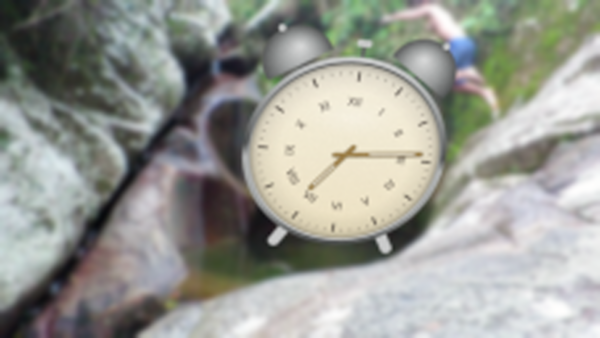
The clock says 7h14
